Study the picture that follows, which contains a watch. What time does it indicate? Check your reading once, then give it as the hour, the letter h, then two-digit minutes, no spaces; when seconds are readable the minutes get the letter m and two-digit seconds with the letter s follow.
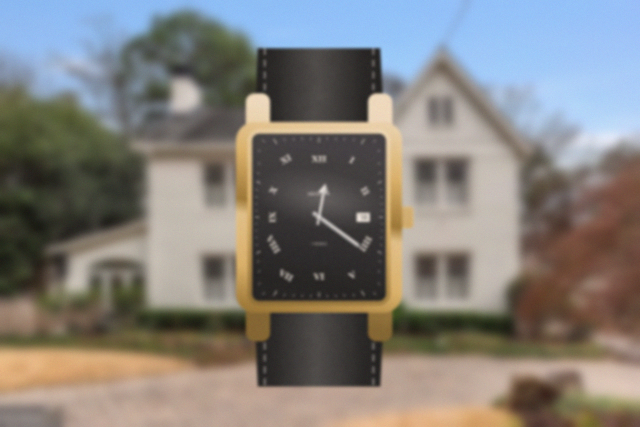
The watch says 12h21
